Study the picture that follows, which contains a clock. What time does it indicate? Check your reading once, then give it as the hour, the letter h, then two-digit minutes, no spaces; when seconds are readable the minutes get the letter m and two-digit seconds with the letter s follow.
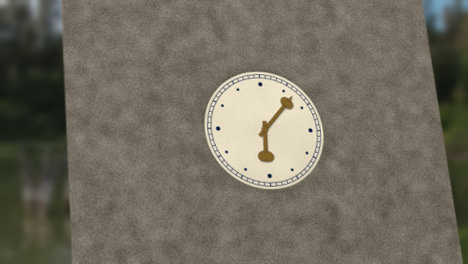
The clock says 6h07
